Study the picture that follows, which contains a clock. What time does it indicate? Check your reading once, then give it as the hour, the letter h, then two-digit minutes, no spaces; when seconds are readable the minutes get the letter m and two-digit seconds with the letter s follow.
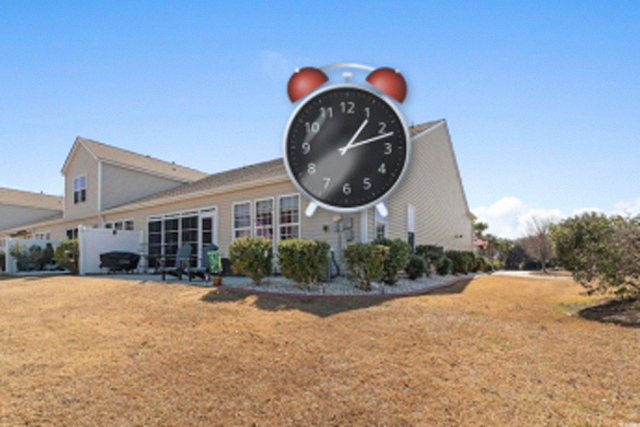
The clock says 1h12
